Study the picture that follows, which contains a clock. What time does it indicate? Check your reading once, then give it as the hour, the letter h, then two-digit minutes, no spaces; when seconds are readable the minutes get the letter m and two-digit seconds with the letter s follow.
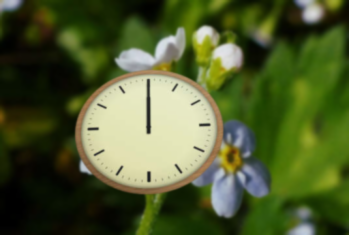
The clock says 12h00
